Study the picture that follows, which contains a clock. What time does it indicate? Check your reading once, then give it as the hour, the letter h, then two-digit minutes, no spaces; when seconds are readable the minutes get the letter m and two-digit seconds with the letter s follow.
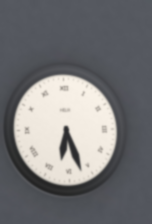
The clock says 6h27
